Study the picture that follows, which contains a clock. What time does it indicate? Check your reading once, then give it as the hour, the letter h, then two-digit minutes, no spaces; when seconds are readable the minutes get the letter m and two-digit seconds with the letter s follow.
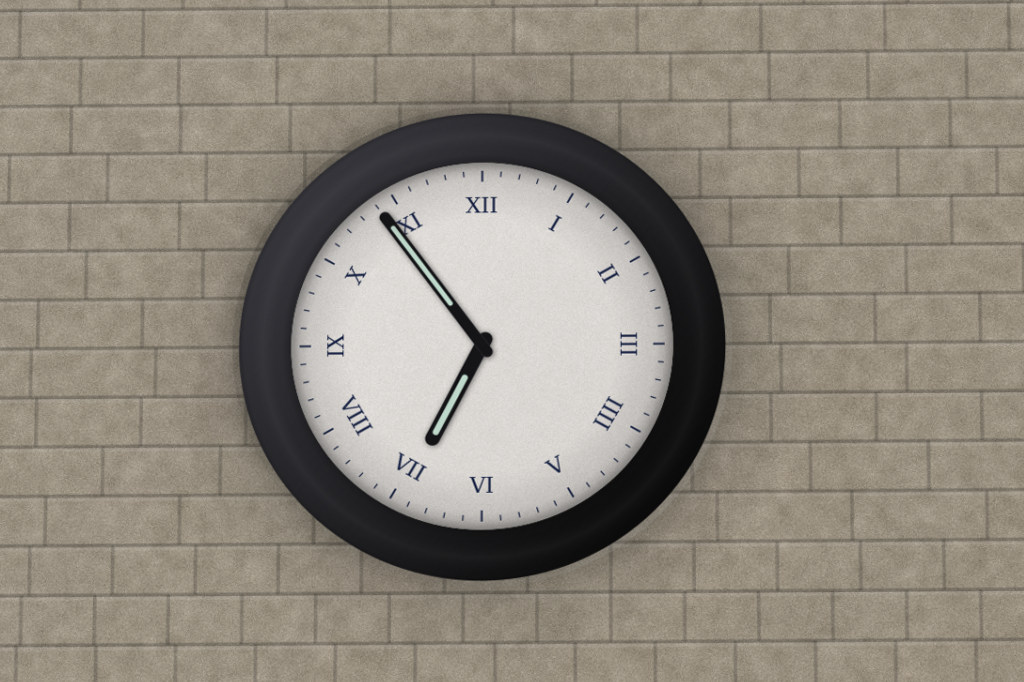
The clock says 6h54
